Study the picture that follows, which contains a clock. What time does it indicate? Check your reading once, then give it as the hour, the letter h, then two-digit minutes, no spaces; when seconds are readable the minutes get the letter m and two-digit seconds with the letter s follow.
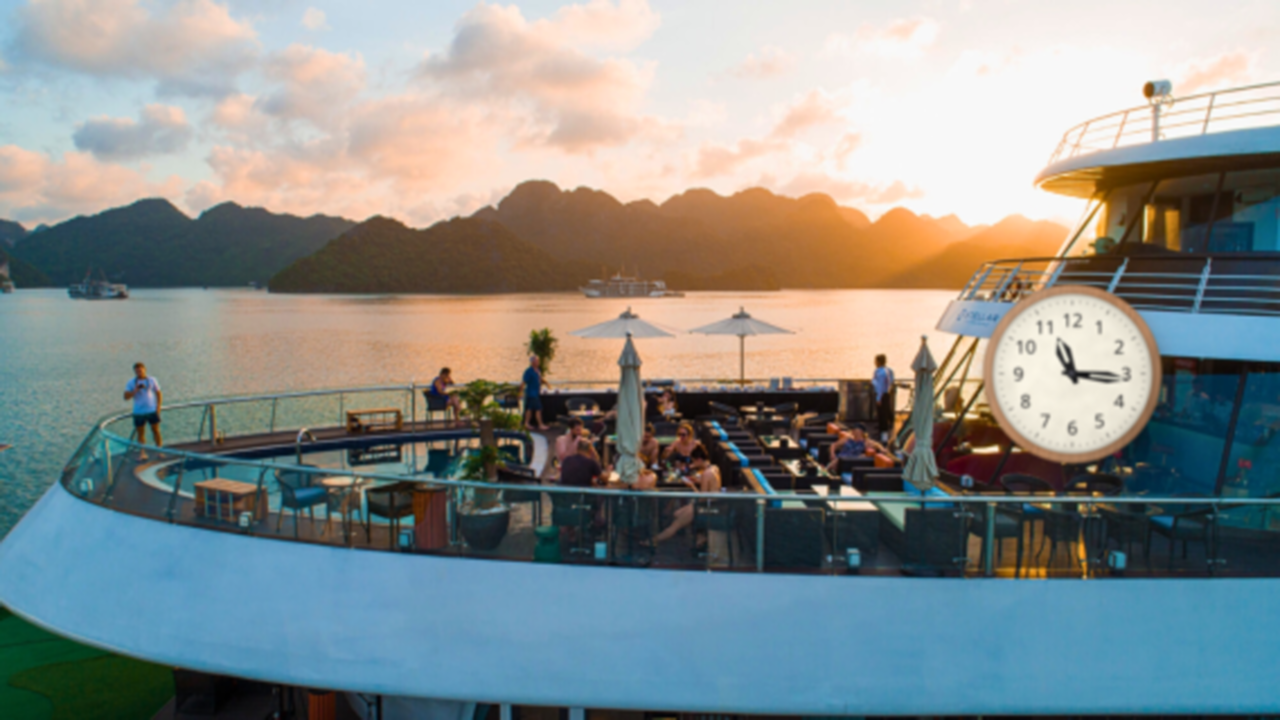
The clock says 11h16
